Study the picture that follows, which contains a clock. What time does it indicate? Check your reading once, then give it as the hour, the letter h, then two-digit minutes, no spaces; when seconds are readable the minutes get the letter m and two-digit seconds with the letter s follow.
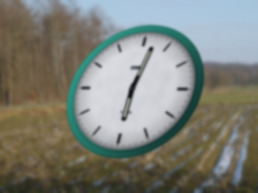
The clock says 6h02
